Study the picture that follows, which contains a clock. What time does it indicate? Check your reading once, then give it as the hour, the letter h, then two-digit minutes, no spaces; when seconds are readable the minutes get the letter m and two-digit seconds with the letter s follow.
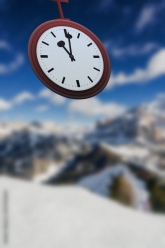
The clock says 11h01
